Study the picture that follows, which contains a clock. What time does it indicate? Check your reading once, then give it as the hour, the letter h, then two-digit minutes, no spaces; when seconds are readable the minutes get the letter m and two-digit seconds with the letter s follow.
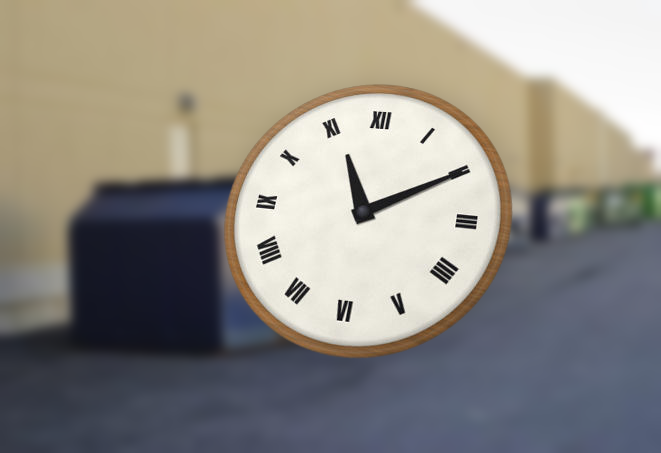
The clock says 11h10
